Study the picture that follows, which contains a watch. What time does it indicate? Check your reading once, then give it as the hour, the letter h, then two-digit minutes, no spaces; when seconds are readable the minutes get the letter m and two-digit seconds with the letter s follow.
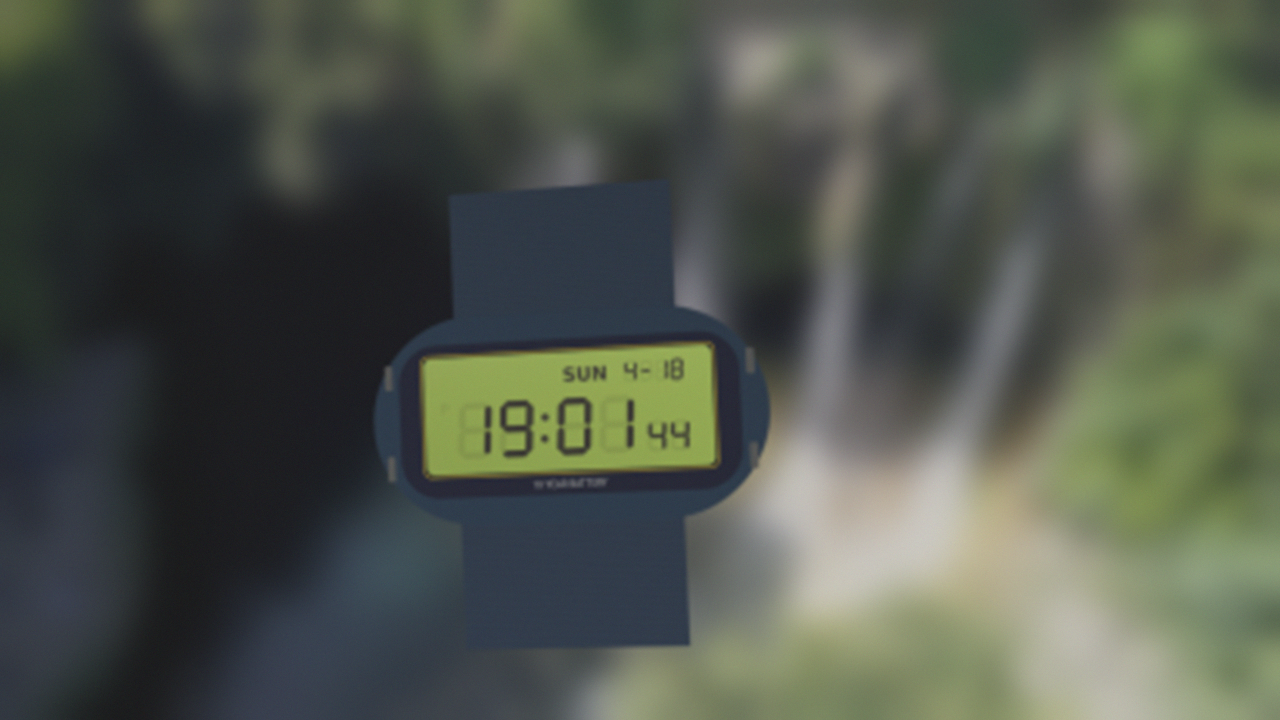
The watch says 19h01m44s
